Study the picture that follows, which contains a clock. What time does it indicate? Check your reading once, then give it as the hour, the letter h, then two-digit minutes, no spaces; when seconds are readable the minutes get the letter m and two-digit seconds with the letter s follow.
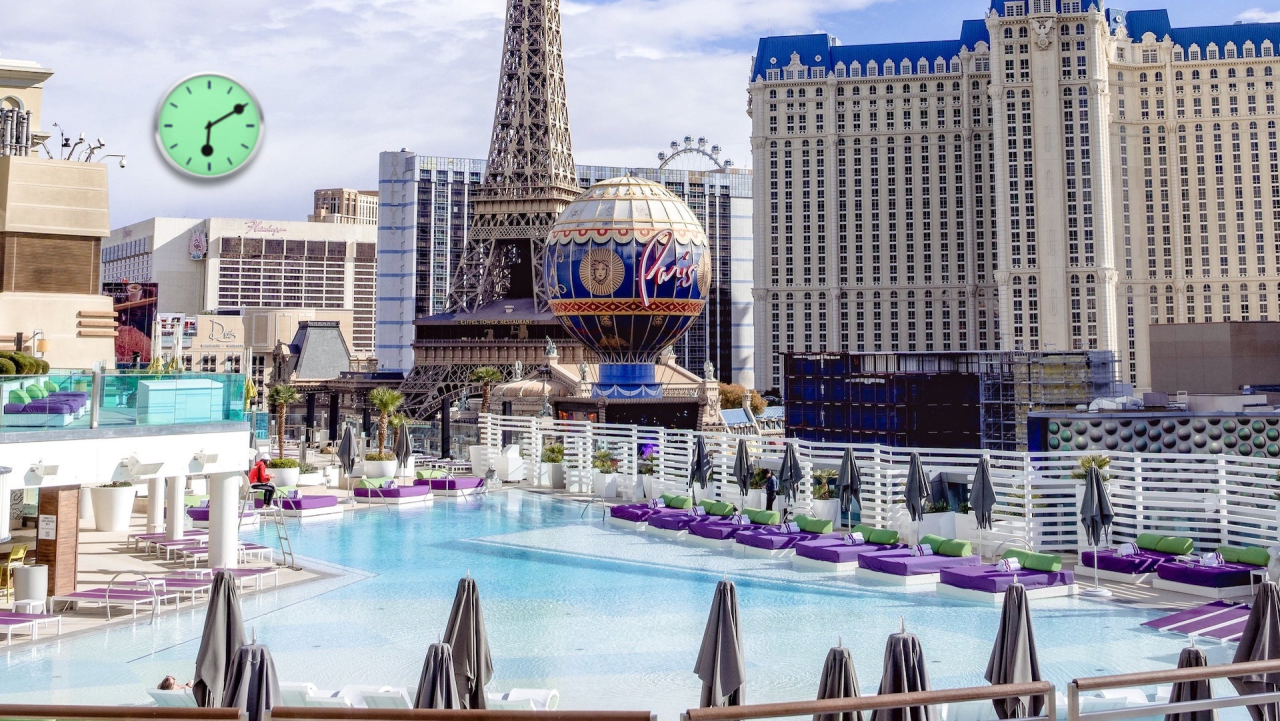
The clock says 6h10
